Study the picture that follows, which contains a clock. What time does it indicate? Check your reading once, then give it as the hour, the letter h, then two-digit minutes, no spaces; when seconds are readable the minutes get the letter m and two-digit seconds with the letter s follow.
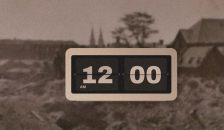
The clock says 12h00
